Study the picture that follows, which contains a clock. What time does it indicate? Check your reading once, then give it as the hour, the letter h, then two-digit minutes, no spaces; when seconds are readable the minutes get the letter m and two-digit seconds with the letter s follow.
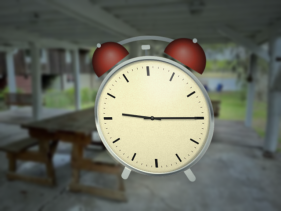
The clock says 9h15
